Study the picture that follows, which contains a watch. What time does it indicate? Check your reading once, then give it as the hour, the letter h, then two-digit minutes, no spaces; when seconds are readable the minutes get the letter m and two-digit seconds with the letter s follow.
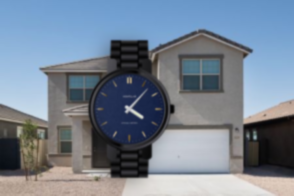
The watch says 4h07
